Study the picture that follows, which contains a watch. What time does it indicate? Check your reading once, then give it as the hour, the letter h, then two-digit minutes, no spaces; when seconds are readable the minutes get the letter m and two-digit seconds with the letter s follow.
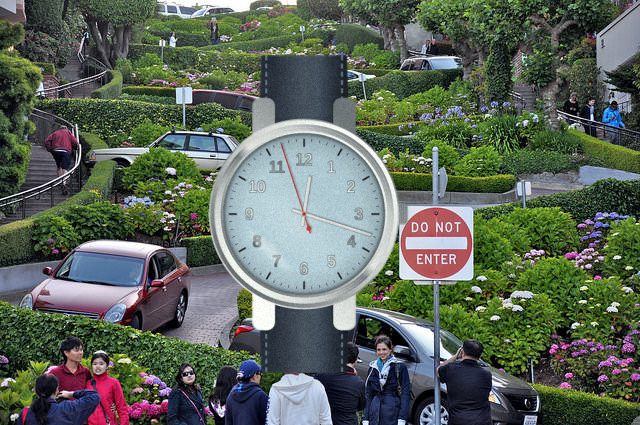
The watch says 12h17m57s
